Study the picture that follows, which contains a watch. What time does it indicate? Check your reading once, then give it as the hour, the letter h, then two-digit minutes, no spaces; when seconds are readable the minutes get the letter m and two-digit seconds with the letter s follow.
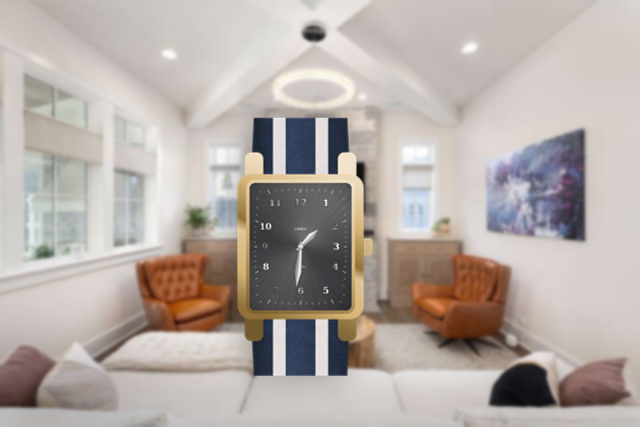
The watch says 1h31
